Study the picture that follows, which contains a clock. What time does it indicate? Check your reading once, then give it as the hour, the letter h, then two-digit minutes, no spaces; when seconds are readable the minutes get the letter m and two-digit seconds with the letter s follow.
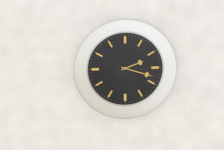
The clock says 2h18
